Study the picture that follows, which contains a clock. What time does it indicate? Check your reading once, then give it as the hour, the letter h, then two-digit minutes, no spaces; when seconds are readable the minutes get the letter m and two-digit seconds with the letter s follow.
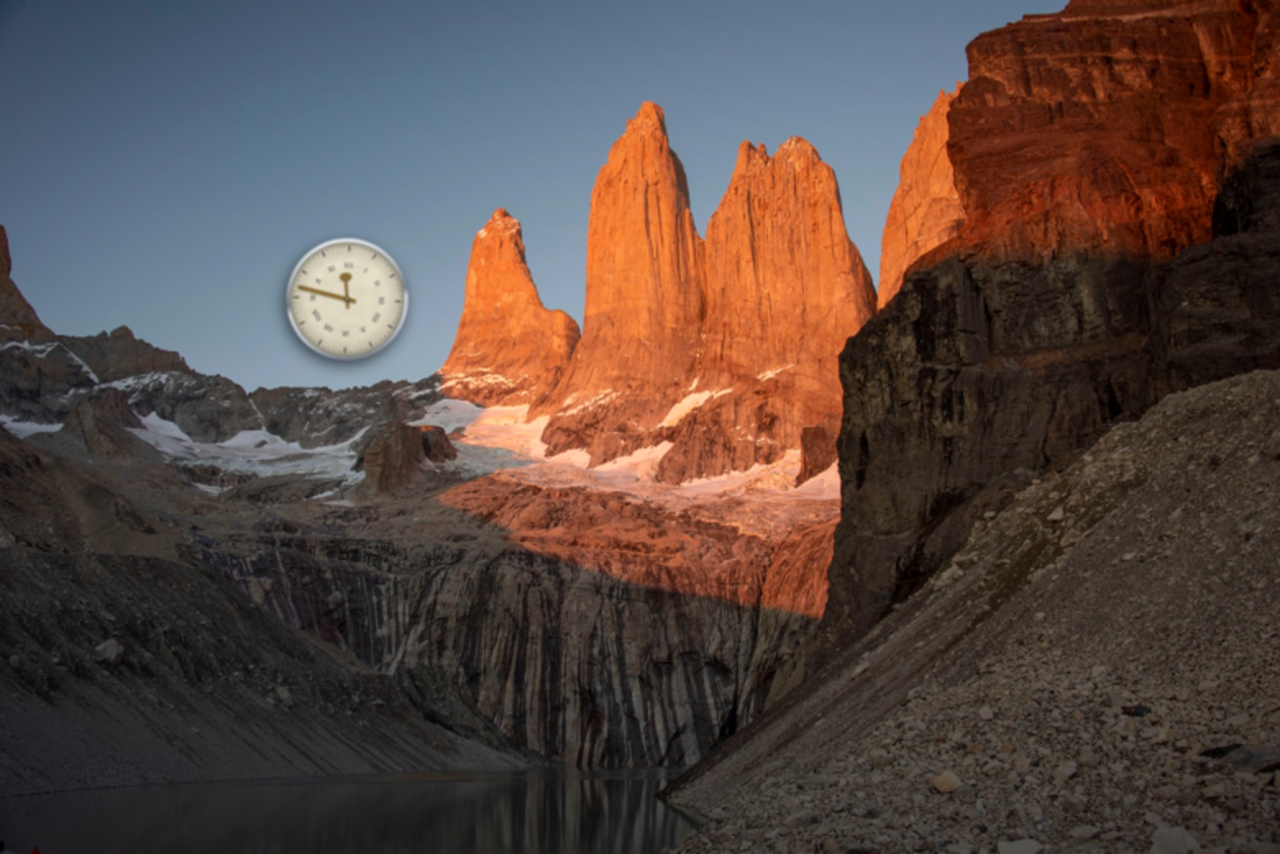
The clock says 11h47
